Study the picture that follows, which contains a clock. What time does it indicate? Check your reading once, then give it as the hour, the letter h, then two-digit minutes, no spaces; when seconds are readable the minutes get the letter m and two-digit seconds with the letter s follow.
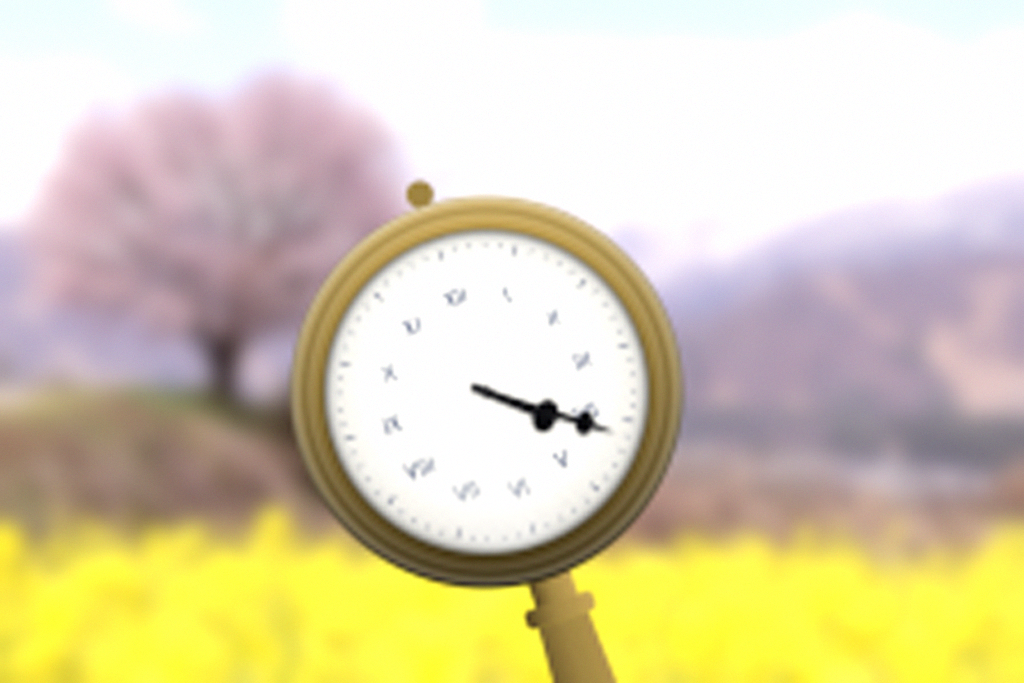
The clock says 4h21
